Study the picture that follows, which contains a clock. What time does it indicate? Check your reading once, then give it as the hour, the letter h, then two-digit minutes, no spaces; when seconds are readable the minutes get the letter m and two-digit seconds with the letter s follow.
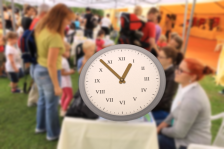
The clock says 12h53
